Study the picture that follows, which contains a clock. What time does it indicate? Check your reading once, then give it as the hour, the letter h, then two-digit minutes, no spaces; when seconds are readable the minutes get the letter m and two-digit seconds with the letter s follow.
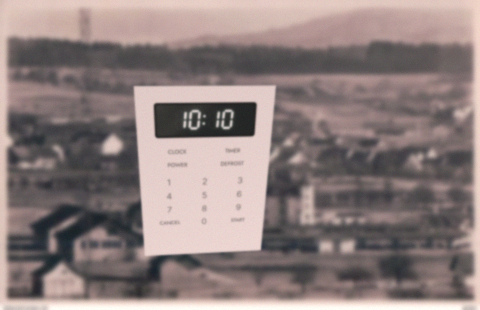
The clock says 10h10
